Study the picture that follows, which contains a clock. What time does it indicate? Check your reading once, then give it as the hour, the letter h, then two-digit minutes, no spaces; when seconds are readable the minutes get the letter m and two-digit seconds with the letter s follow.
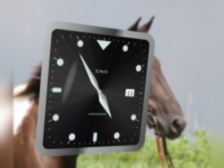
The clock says 4h54
